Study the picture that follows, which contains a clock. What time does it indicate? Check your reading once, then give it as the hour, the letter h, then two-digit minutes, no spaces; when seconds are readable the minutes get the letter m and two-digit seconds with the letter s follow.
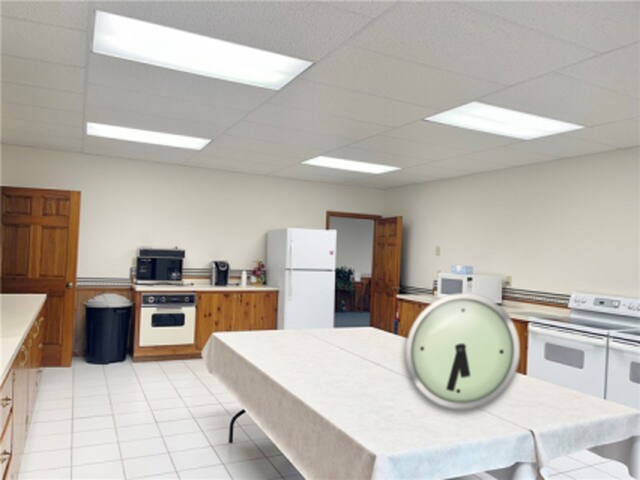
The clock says 5h32
